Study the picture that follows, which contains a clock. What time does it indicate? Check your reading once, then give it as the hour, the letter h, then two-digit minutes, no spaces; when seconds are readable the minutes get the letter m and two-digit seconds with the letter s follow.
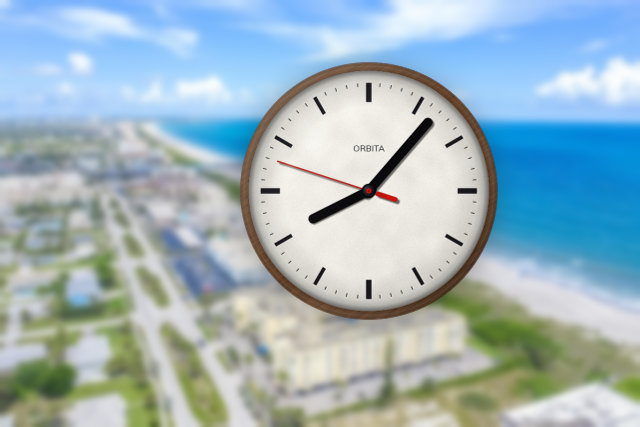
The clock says 8h06m48s
